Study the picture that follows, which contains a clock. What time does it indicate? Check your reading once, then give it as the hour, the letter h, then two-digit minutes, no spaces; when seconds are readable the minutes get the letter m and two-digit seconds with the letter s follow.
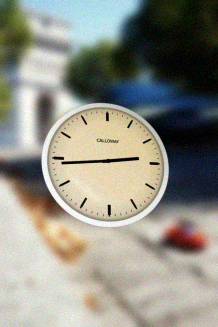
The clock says 2h44
